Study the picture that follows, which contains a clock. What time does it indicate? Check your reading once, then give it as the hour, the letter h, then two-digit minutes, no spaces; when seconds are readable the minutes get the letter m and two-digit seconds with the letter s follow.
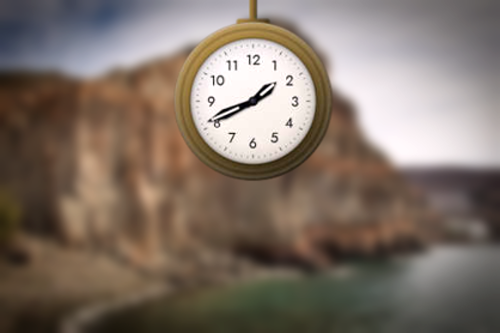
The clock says 1h41
